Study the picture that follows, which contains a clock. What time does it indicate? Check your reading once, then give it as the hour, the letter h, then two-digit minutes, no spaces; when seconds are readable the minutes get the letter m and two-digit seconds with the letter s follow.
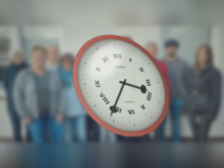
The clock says 3h36
